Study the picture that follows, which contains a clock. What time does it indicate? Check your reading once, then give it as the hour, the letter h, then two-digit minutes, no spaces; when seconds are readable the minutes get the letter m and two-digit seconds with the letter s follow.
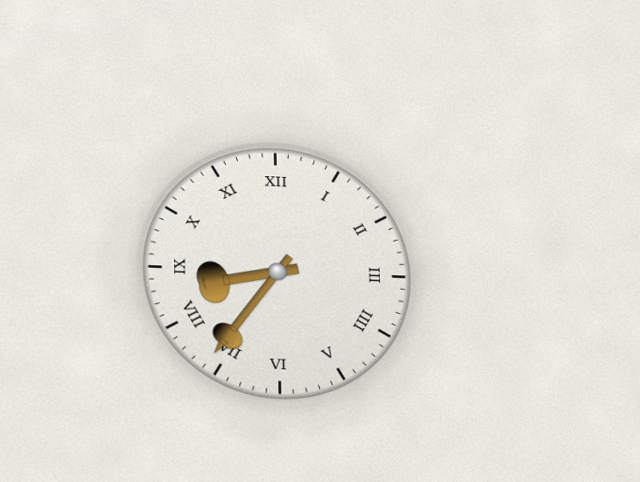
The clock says 8h36
